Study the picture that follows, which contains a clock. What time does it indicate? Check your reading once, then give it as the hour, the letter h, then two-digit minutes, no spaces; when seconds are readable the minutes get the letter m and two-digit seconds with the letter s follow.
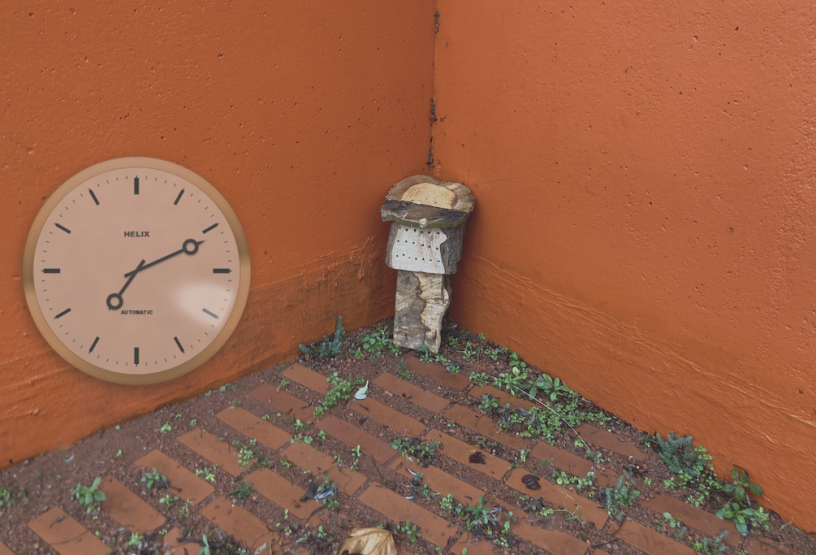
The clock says 7h11
